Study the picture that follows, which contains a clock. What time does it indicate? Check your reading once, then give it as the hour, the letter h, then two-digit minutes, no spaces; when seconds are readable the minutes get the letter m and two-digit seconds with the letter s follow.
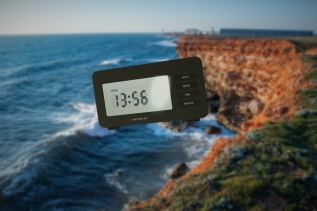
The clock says 13h56
